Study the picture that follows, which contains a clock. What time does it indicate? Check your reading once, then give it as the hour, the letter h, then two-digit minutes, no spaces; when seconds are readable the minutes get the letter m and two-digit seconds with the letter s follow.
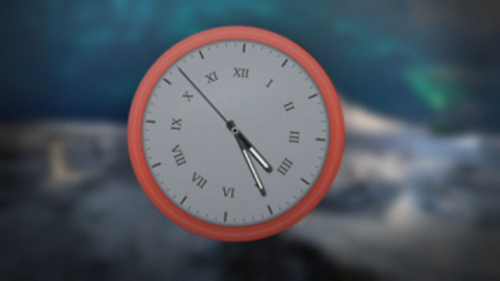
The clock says 4h24m52s
